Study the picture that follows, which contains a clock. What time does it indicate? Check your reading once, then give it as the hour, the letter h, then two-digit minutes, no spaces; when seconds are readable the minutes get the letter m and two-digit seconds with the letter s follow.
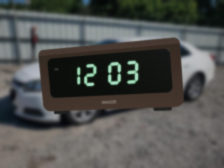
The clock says 12h03
